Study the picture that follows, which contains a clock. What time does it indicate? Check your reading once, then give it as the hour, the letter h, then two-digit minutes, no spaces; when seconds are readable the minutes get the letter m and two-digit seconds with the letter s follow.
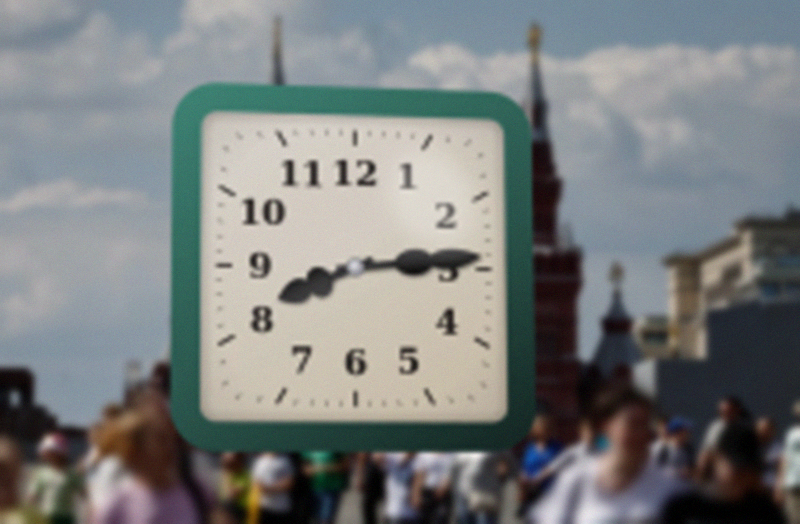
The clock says 8h14
